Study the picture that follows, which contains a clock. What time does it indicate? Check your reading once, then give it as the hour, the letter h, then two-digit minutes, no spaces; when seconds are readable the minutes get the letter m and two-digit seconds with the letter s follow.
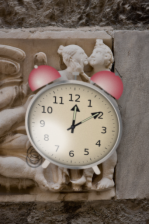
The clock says 12h09
